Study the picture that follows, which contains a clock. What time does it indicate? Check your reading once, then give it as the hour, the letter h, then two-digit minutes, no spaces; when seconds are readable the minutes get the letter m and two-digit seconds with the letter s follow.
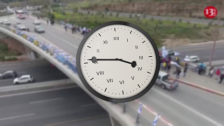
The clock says 3h46
